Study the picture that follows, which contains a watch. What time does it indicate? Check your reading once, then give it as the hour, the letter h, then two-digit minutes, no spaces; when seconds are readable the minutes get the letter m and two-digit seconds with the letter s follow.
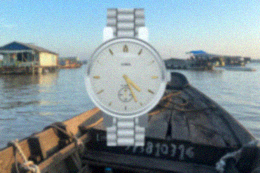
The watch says 4h26
